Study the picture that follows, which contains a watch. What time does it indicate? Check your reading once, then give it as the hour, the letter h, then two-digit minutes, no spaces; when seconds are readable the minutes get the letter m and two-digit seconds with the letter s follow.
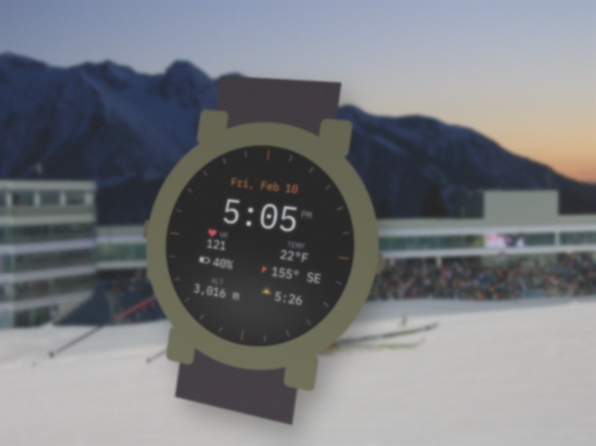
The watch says 5h05
